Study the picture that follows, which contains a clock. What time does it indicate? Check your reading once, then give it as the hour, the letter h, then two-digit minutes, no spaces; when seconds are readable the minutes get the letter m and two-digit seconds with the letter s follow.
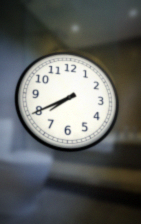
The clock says 7h40
